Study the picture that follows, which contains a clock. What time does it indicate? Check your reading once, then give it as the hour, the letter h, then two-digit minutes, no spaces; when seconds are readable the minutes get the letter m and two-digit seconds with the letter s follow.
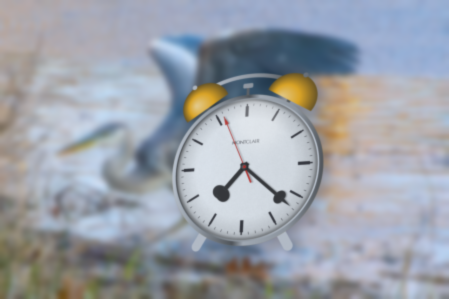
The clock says 7h21m56s
